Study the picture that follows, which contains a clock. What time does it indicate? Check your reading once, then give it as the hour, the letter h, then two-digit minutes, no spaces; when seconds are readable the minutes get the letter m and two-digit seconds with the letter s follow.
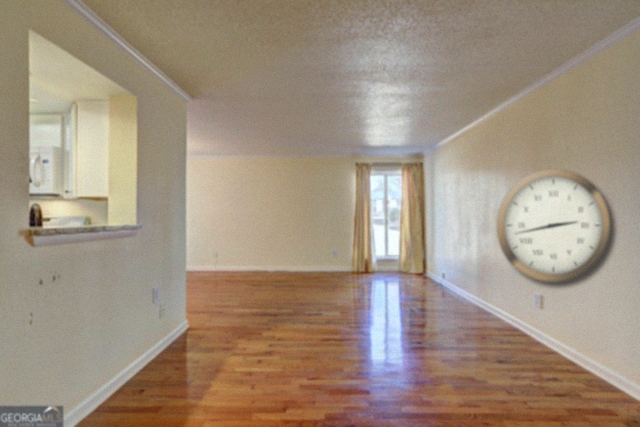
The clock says 2h43
